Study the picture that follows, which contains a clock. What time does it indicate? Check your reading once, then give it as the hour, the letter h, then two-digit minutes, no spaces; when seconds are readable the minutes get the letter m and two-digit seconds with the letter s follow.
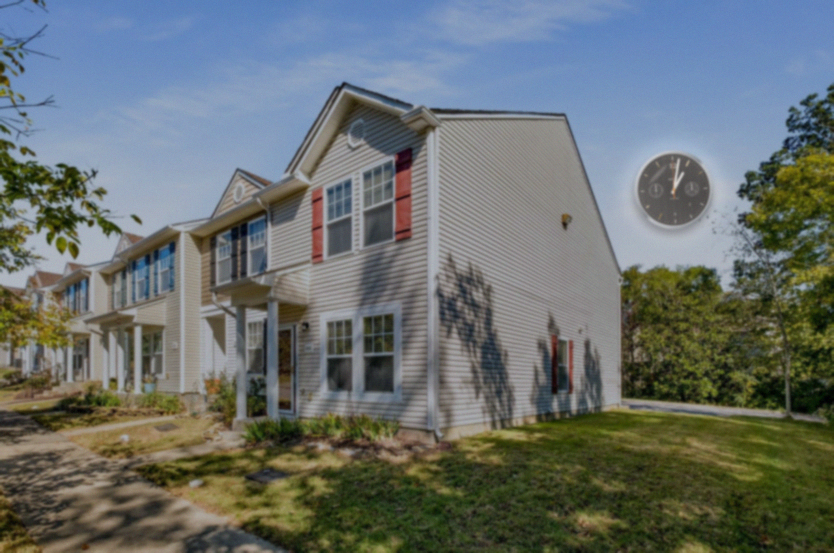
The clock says 1h02
